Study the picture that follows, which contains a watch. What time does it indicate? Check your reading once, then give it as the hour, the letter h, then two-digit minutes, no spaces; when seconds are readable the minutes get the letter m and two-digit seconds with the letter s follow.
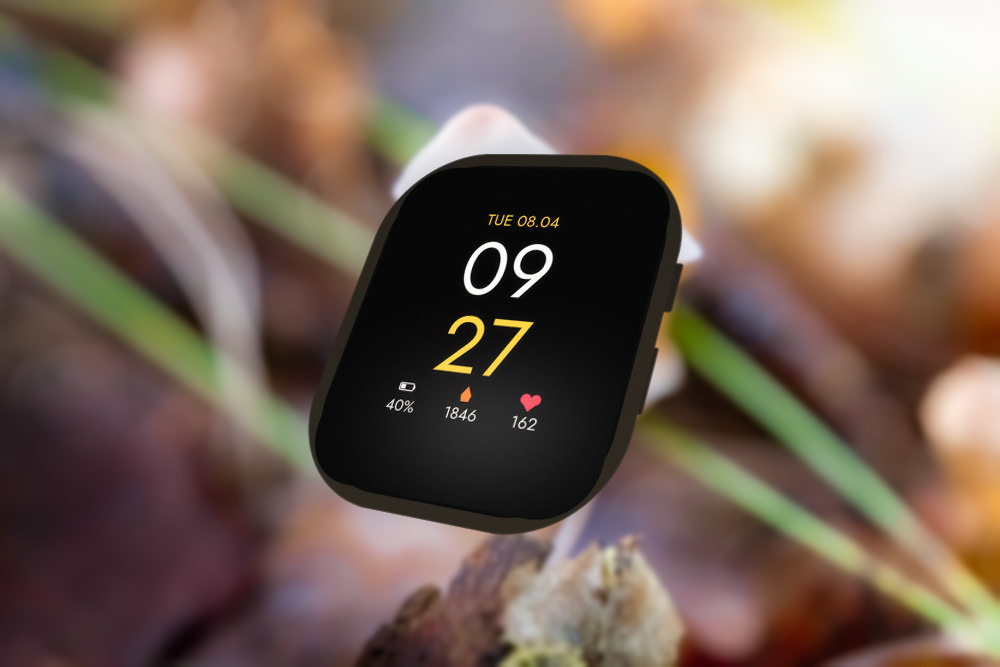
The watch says 9h27
